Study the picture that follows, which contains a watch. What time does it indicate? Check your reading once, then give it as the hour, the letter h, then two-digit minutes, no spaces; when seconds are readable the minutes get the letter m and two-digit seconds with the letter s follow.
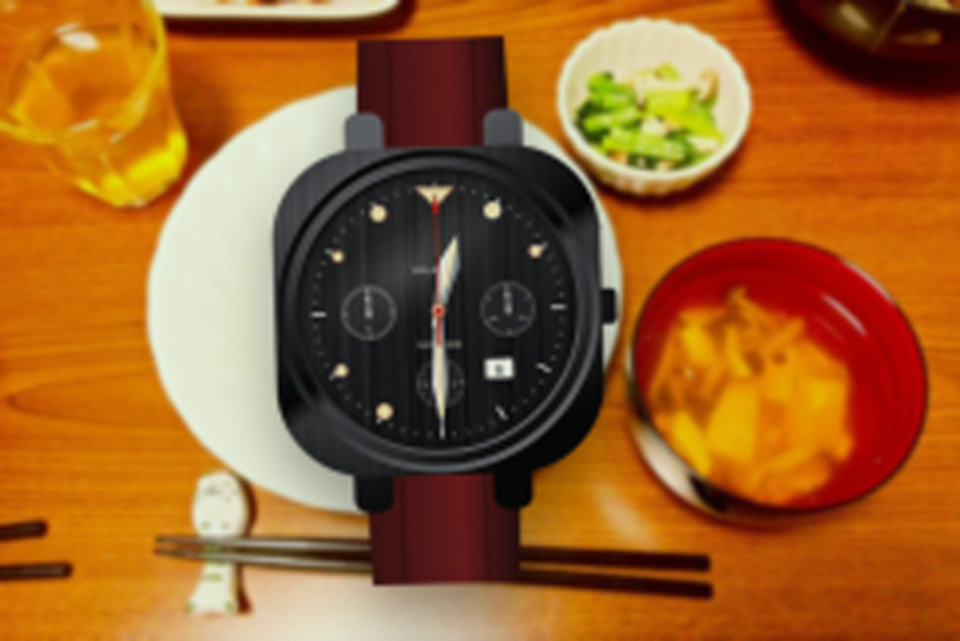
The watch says 12h30
